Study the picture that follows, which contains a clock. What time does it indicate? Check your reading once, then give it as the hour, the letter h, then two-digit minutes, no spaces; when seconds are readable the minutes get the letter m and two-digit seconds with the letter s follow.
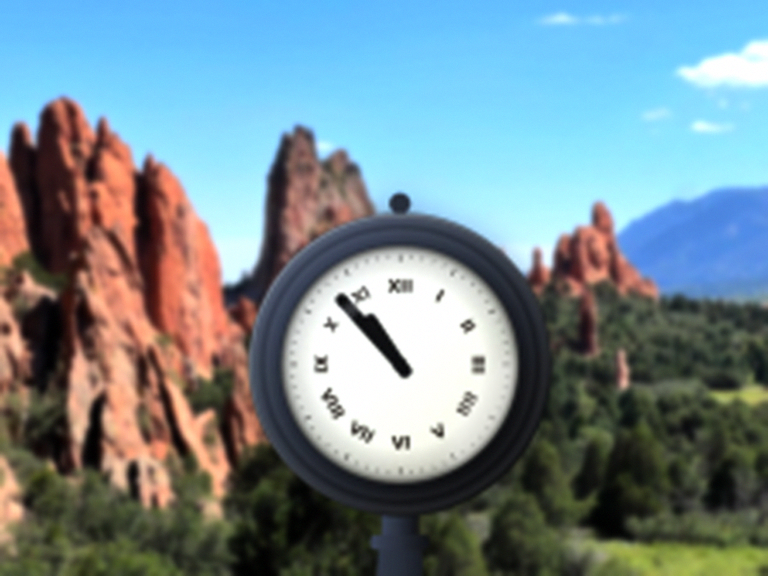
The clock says 10h53
